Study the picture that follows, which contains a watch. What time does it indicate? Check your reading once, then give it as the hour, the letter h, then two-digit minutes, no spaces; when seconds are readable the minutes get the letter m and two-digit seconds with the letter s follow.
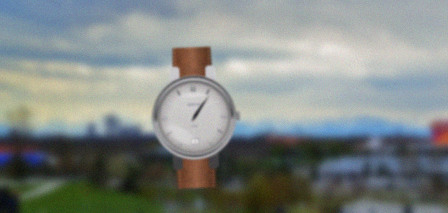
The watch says 1h06
